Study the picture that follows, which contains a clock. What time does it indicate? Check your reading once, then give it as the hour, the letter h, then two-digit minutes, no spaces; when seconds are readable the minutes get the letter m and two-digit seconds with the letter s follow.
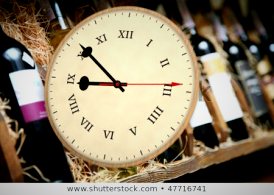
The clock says 8h51m14s
